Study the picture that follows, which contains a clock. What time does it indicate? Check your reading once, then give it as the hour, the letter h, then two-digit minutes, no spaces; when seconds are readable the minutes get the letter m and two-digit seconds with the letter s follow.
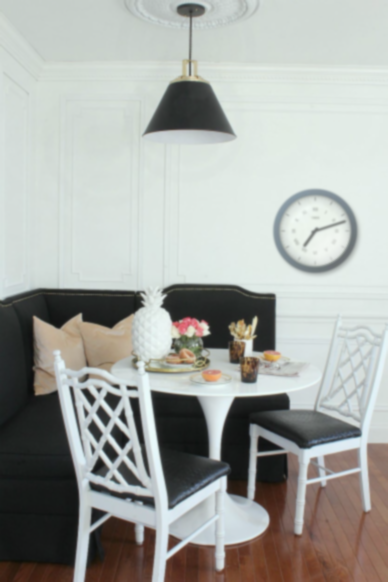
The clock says 7h12
